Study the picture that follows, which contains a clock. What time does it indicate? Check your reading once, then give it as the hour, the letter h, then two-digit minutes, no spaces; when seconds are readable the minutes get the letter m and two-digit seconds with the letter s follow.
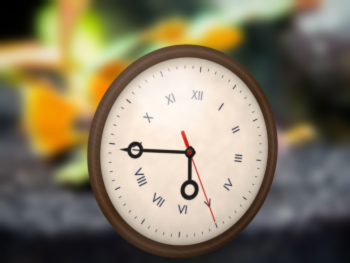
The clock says 5h44m25s
